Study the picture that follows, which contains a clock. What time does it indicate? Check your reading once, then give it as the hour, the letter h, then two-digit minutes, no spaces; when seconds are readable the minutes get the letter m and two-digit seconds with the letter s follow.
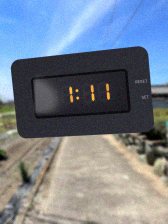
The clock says 1h11
